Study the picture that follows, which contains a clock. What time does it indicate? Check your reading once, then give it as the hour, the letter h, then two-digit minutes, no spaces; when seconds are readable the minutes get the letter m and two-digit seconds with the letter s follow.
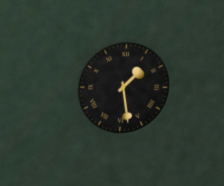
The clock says 1h28
